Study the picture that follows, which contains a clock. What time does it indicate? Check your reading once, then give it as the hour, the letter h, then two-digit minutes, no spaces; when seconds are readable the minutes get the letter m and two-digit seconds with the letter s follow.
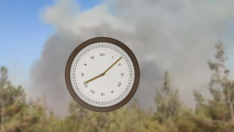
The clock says 8h08
